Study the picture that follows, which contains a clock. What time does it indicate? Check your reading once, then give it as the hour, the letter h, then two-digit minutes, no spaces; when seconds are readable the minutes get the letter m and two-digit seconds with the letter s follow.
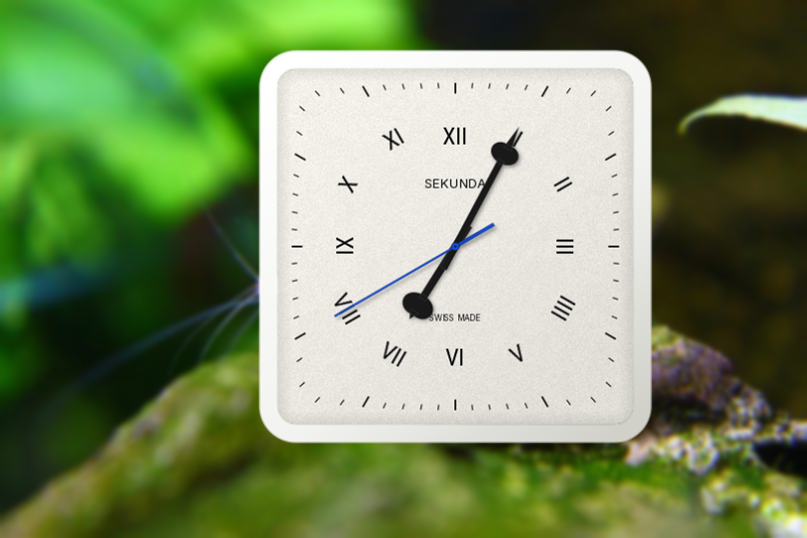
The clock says 7h04m40s
